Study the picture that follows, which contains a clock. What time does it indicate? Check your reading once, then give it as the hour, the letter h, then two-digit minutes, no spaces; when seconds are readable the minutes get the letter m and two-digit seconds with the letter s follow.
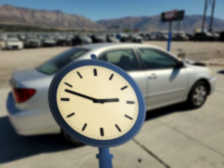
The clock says 2h48
